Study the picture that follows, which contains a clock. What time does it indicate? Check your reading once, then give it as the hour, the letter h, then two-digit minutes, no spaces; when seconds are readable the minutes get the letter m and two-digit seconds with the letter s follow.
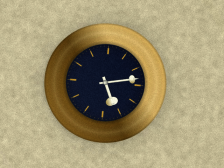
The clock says 5h13
